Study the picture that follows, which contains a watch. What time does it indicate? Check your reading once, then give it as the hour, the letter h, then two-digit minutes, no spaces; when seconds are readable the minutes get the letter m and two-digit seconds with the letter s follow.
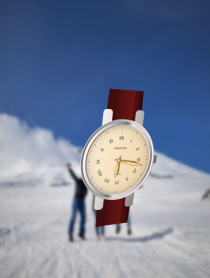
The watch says 6h17
